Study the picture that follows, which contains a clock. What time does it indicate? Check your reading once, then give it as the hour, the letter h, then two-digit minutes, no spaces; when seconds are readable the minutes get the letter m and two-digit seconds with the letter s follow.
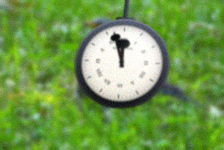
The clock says 11h57
